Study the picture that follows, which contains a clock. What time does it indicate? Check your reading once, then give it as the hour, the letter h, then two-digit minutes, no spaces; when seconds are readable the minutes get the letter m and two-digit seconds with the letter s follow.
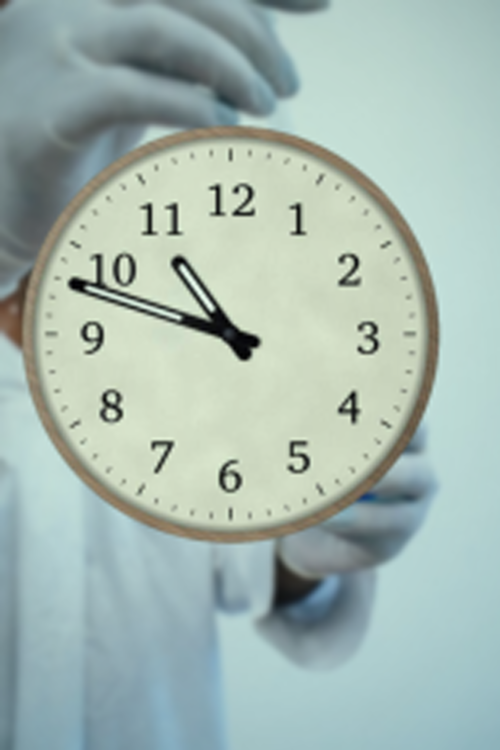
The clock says 10h48
